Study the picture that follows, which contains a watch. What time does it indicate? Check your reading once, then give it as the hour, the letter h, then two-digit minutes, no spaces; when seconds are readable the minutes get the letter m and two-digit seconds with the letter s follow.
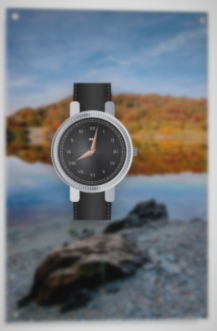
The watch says 8h02
